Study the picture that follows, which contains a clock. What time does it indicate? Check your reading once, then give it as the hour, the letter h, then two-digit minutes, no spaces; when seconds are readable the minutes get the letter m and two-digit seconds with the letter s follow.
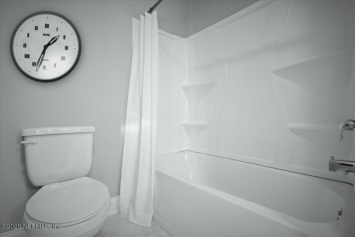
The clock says 1h33
